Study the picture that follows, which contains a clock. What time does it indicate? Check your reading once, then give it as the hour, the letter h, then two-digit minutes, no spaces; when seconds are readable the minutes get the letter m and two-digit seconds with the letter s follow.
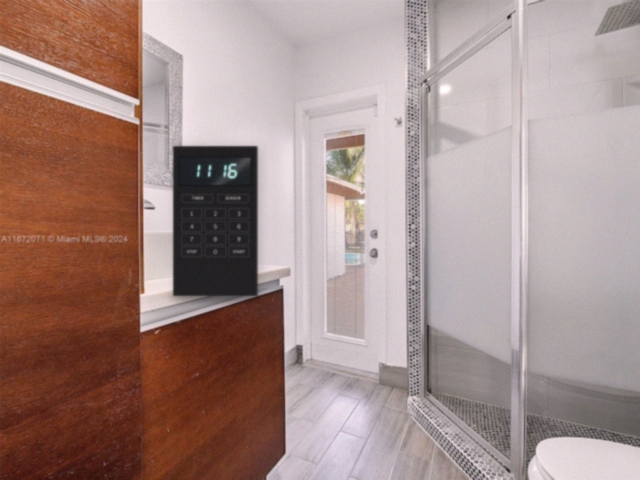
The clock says 11h16
